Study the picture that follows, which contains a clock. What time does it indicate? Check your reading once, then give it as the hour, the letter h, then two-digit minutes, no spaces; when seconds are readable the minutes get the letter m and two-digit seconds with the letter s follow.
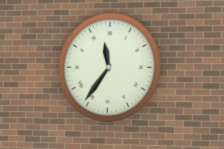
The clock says 11h36
